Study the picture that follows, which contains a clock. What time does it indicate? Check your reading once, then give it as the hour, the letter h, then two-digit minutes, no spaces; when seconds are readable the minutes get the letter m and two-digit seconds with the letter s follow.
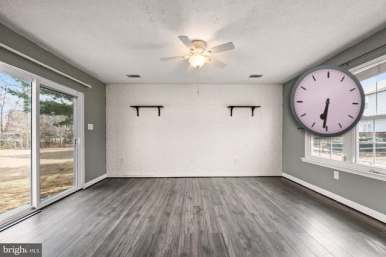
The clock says 6h31
